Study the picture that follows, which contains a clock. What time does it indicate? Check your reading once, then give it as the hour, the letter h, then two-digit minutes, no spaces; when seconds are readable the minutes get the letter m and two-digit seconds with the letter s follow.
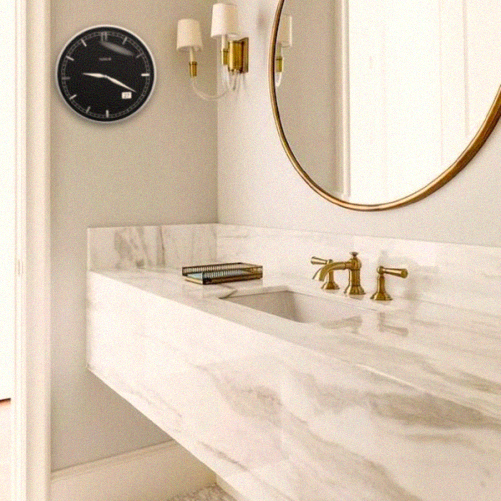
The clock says 9h20
